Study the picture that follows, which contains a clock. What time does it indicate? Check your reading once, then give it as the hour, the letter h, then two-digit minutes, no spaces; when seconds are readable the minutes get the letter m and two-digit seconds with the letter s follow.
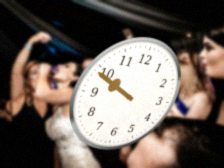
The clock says 9h49
